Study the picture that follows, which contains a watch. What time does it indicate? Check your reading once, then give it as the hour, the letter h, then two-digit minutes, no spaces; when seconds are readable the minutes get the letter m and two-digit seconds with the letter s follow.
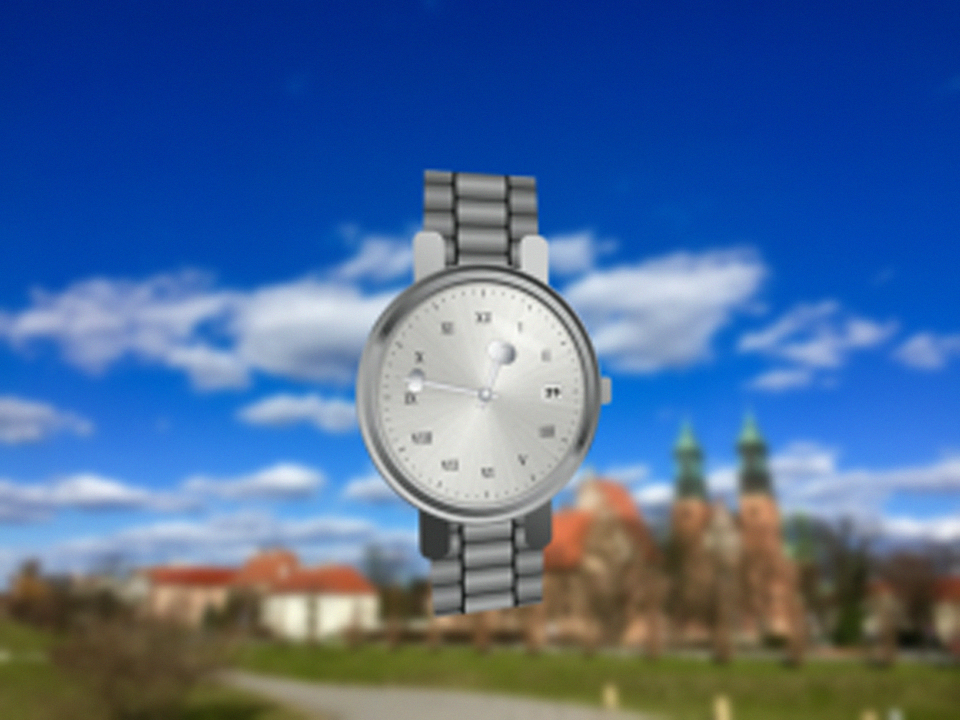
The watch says 12h47
